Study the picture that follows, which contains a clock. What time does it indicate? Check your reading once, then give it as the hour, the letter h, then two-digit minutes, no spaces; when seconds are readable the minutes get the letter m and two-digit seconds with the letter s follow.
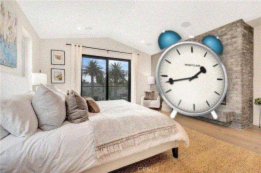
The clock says 1h43
